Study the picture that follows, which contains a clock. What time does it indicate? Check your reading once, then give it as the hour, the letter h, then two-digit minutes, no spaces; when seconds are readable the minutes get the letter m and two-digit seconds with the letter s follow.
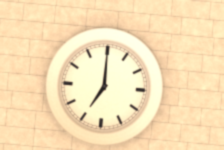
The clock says 7h00
